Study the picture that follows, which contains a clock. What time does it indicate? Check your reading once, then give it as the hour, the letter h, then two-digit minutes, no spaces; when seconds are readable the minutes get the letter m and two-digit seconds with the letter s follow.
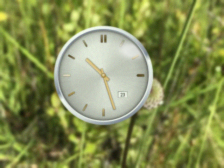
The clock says 10h27
